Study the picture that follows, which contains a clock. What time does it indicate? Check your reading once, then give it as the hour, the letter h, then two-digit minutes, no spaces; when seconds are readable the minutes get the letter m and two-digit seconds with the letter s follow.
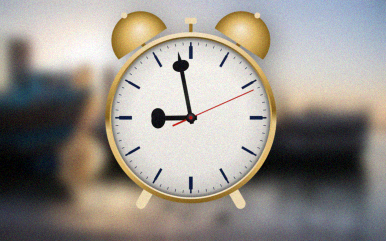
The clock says 8h58m11s
